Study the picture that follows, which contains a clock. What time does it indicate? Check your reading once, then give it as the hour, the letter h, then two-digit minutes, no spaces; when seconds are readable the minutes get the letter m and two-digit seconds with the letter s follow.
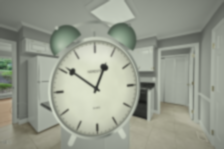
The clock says 12h51
